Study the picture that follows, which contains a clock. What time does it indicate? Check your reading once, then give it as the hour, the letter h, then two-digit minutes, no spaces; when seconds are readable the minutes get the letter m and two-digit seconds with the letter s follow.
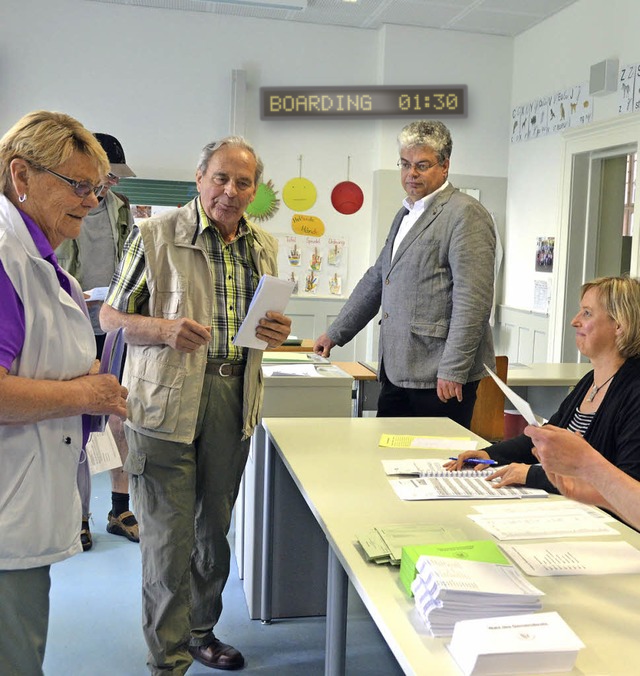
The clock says 1h30
